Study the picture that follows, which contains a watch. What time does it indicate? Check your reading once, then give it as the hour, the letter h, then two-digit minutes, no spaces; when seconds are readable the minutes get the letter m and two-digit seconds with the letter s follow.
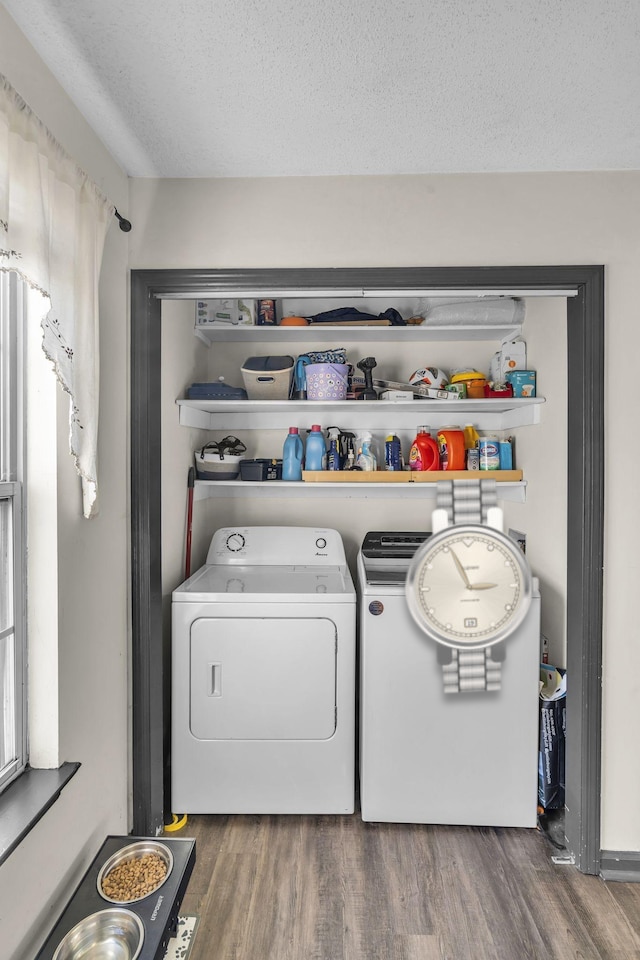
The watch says 2h56
